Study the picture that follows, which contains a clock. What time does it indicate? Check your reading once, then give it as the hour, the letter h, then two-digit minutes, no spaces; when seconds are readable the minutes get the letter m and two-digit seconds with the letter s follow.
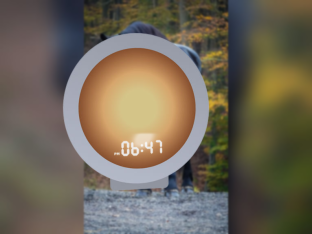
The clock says 6h47
